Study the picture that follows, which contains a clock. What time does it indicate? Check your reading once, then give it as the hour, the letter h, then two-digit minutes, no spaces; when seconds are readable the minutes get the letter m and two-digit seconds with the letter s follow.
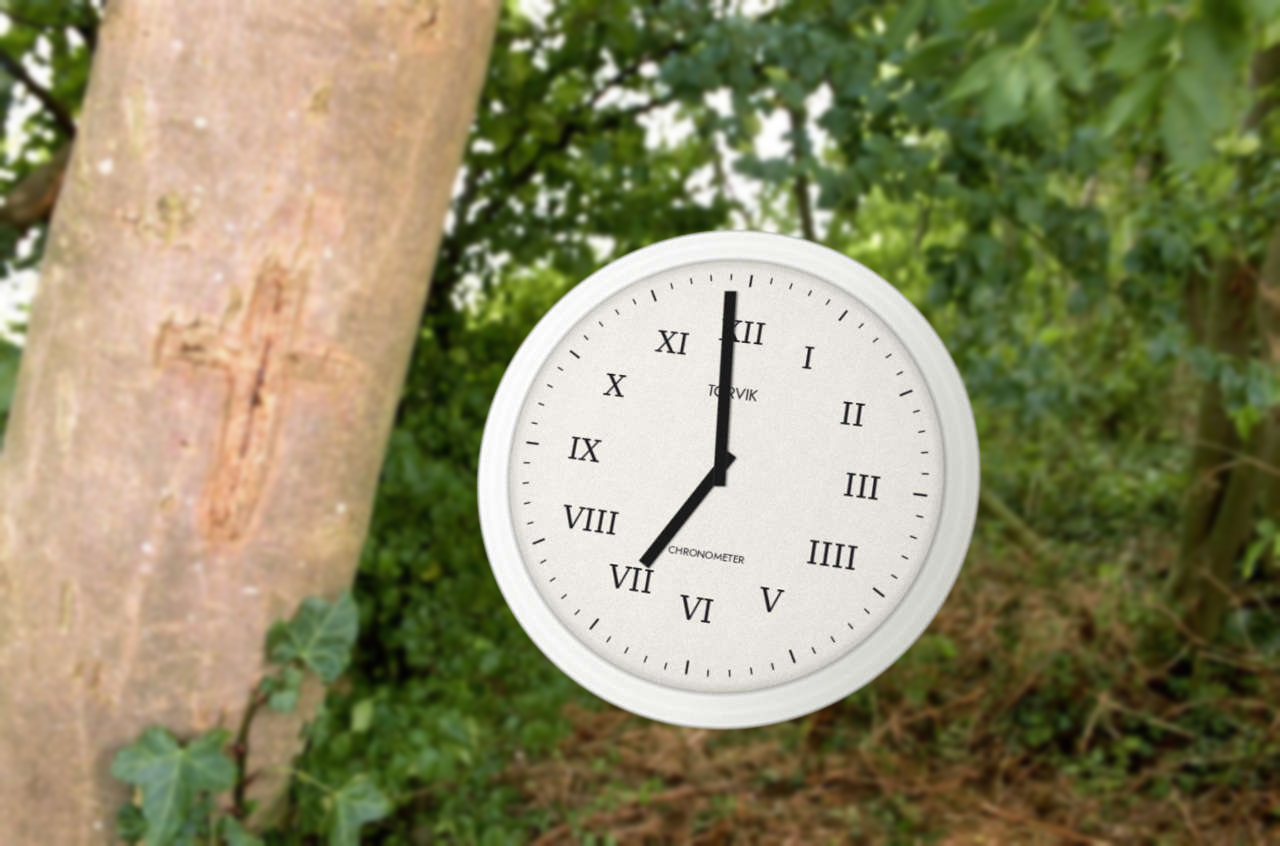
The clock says 6h59
